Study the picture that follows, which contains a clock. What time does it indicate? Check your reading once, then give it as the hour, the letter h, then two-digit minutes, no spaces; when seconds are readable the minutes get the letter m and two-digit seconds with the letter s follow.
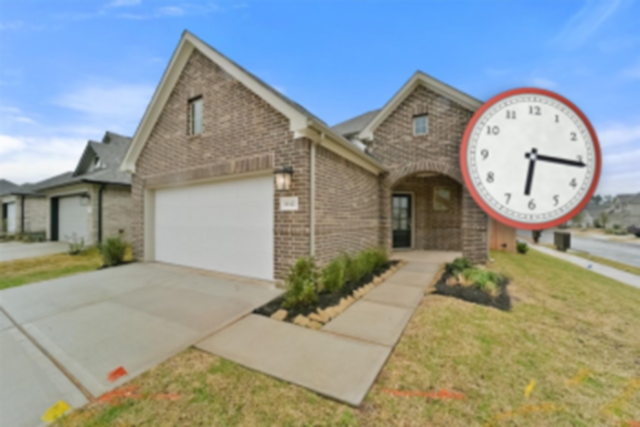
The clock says 6h16
